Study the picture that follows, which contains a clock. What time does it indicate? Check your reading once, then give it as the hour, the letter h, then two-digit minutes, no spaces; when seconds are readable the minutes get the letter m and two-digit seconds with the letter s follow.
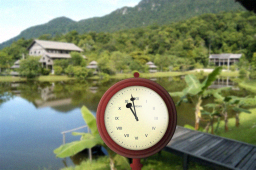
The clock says 10h58
